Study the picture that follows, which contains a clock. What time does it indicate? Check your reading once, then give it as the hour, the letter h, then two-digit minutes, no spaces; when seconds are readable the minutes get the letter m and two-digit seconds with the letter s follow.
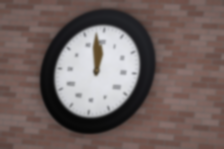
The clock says 11h58
